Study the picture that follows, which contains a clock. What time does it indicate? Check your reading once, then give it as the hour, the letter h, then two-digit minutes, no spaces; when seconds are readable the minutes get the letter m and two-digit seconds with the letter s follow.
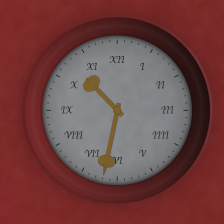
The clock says 10h32
